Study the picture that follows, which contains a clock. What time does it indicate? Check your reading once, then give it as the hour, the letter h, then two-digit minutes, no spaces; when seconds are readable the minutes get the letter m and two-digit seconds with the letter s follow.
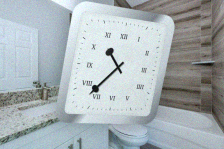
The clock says 10h37
